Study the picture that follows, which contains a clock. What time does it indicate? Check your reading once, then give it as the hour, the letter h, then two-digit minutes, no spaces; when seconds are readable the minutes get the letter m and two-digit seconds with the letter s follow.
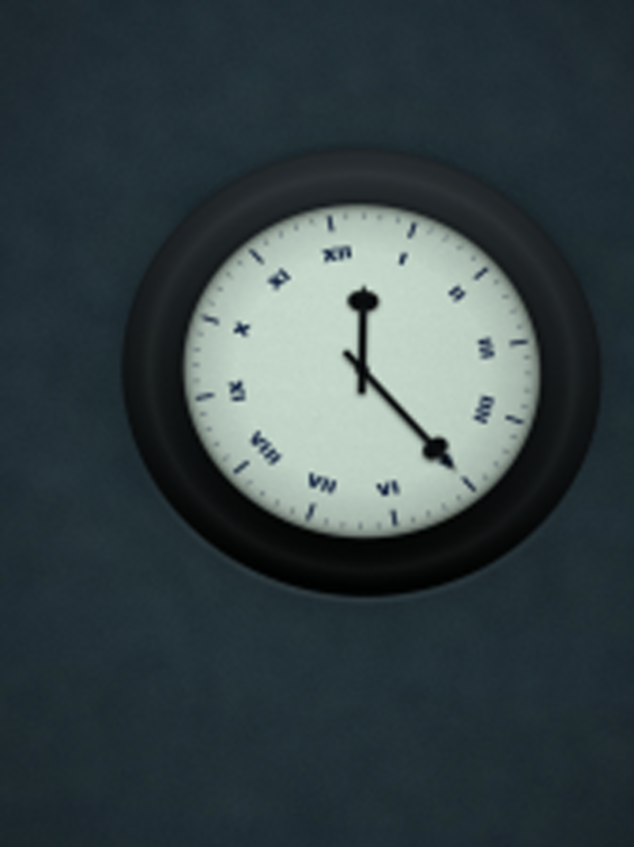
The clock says 12h25
